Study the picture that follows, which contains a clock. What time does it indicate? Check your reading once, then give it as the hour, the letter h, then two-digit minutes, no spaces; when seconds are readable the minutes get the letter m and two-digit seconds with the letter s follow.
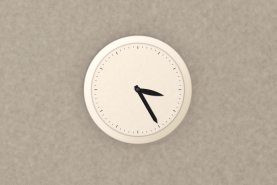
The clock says 3h25
